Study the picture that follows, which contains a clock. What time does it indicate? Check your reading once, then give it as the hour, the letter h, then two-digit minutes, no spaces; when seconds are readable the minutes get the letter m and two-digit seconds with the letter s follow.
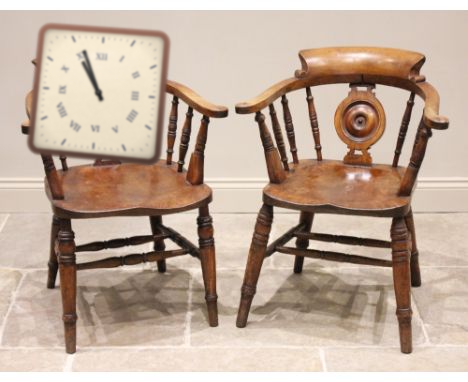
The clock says 10h56
